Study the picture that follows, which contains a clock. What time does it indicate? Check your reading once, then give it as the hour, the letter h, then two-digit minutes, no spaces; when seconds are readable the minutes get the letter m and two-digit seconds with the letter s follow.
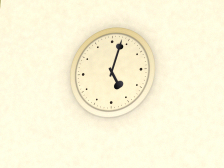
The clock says 5h03
